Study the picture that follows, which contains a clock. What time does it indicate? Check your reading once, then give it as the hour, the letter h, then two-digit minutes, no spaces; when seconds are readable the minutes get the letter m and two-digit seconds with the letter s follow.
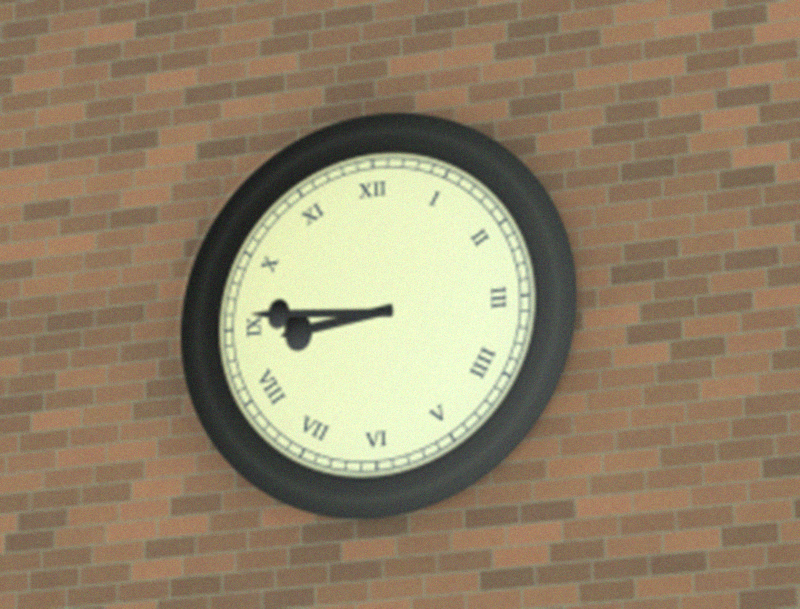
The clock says 8h46
